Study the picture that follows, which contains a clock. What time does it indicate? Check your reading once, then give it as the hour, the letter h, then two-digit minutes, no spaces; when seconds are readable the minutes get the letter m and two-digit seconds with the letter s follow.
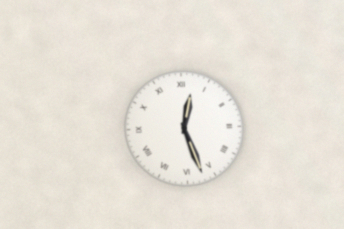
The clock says 12h27
